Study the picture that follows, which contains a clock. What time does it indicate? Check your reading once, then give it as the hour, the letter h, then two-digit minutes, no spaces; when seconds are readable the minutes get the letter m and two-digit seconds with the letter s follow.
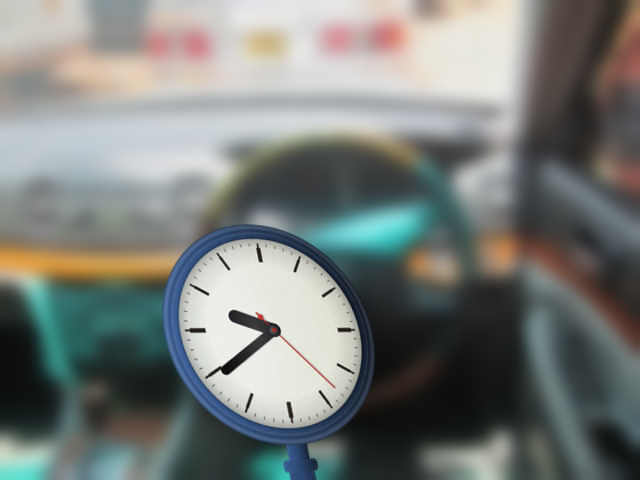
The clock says 9h39m23s
